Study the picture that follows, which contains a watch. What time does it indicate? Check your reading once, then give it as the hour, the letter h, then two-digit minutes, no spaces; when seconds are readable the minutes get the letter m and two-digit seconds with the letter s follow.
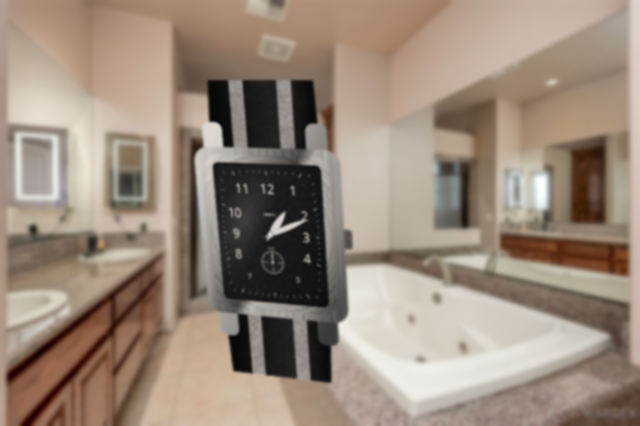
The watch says 1h11
